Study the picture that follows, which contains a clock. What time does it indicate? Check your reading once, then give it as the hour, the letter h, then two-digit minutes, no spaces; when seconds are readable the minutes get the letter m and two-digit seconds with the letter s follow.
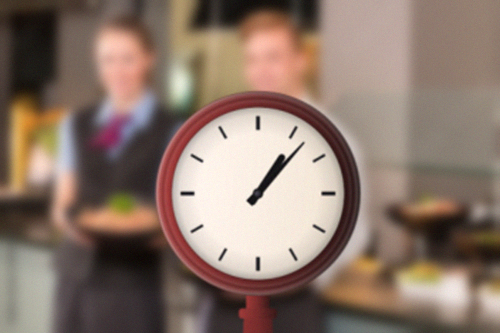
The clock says 1h07
